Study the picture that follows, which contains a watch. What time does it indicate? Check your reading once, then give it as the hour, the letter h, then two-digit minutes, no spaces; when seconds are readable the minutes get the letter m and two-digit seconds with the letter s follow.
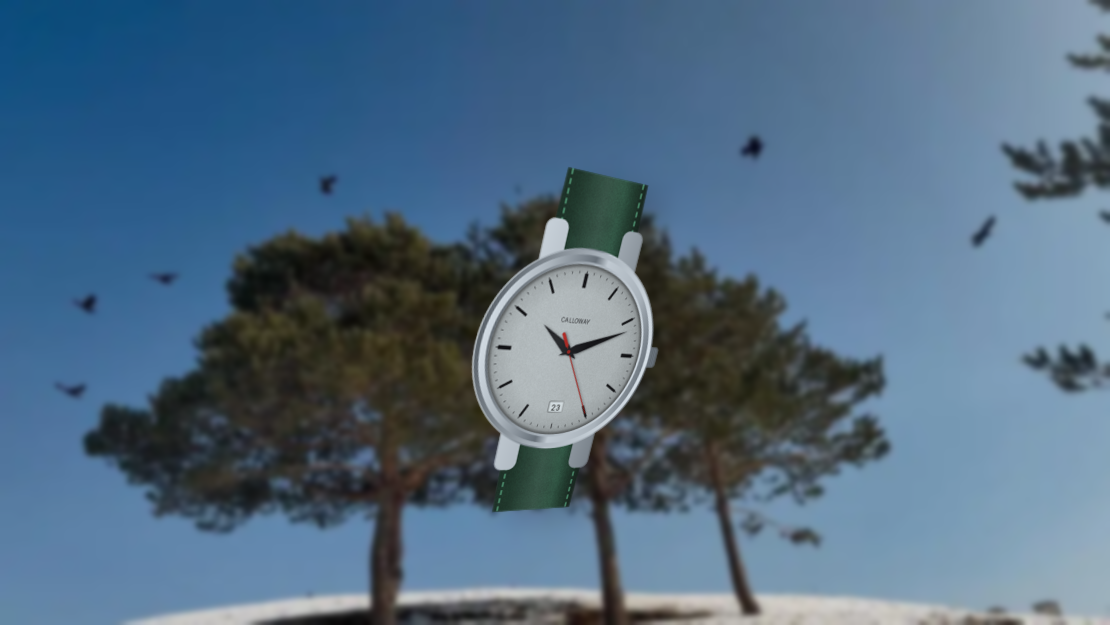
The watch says 10h11m25s
